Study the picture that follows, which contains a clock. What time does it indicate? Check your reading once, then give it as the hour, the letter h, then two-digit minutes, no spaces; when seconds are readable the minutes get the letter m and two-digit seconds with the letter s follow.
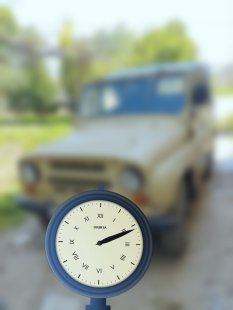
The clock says 2h11
